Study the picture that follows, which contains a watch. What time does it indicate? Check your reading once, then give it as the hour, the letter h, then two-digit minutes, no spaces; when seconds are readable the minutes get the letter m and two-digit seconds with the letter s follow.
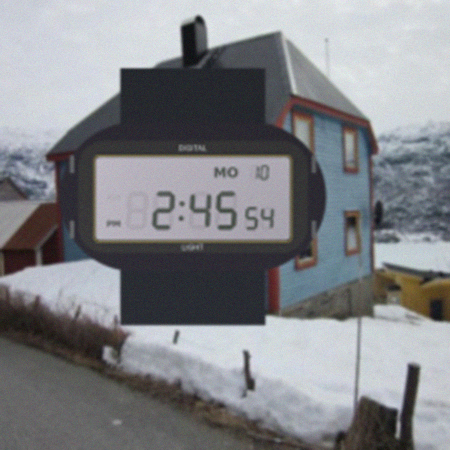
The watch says 2h45m54s
